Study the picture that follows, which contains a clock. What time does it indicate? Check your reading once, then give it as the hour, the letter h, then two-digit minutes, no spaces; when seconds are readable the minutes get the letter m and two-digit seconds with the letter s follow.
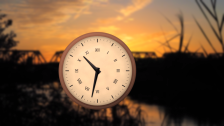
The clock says 10h32
